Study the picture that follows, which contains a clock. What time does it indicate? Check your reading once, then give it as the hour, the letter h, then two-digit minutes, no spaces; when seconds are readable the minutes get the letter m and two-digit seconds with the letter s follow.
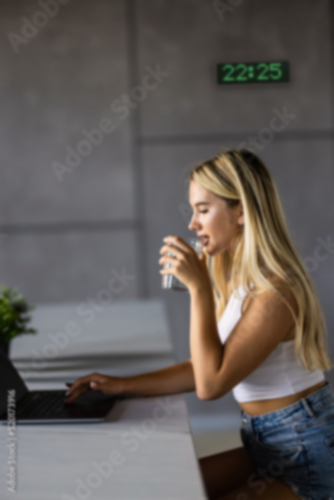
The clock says 22h25
